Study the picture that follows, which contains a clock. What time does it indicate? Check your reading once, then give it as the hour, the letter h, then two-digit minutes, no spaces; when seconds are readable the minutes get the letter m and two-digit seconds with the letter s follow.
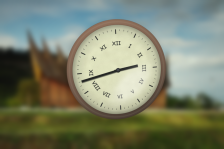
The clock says 2h43
